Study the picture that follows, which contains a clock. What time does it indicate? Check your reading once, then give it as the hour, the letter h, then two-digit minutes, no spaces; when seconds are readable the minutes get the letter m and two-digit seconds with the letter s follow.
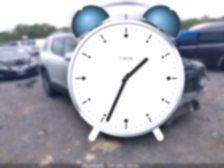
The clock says 1h34
